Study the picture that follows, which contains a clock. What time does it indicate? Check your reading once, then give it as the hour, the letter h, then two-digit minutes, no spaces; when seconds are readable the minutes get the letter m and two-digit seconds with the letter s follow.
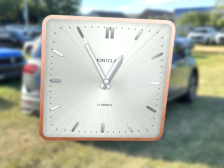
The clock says 12h55
